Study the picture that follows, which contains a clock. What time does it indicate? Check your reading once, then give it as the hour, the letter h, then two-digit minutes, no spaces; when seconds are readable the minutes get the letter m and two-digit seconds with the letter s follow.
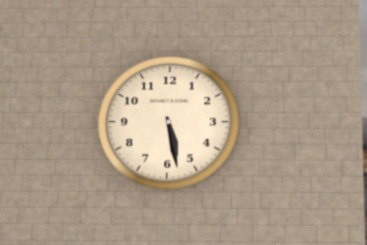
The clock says 5h28
